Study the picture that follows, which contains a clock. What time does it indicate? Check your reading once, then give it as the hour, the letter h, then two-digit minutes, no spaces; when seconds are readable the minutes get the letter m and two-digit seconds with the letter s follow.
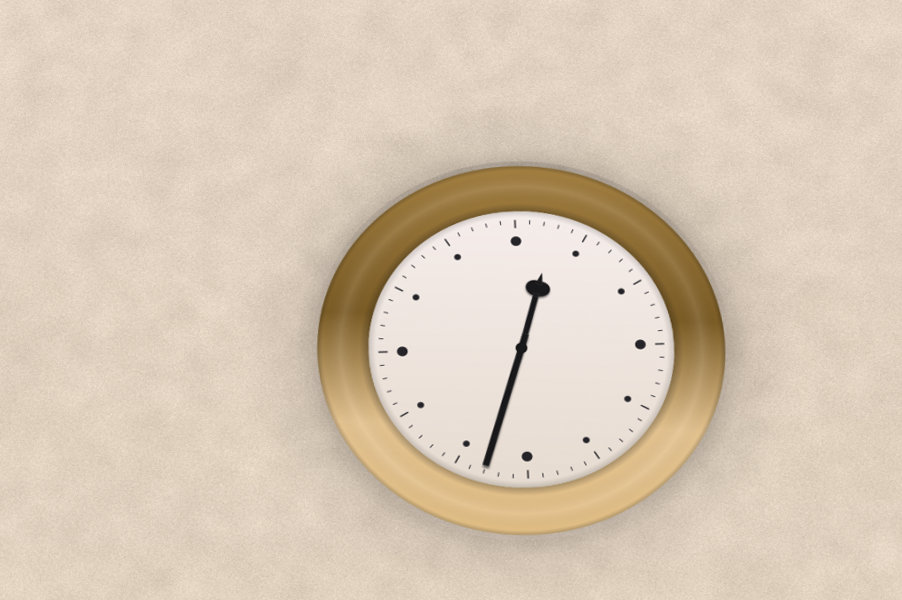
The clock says 12h33
